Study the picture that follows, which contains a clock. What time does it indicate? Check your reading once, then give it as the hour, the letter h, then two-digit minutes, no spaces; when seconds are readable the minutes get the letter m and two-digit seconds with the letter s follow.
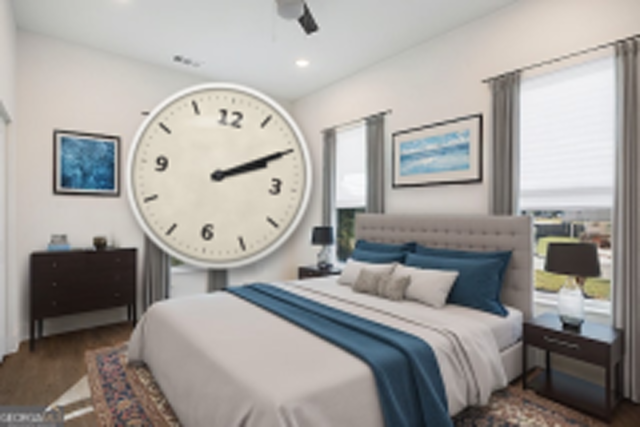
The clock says 2h10
